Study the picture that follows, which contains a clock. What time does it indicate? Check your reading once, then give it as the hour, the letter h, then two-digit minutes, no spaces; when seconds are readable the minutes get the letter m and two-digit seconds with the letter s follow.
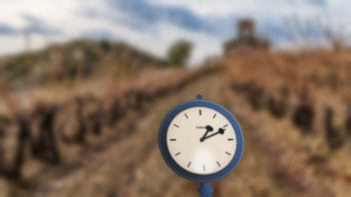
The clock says 1h11
